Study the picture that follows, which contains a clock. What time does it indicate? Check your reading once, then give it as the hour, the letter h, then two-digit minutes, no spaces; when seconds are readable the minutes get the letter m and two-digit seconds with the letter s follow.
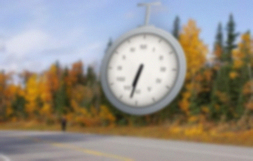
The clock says 6h32
